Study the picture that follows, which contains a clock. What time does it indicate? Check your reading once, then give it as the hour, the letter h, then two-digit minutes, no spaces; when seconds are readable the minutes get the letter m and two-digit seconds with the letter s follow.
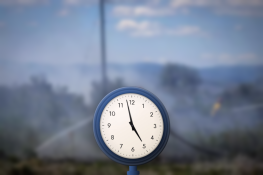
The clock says 4h58
